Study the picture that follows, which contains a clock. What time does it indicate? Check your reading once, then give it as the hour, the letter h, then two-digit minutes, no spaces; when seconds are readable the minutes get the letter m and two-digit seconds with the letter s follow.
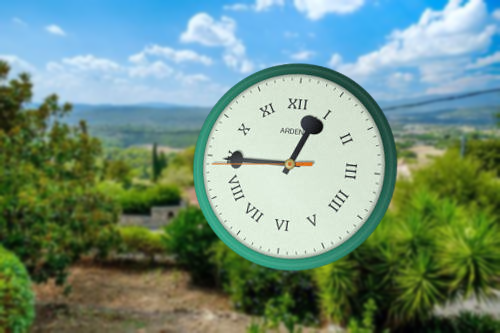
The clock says 12h44m44s
